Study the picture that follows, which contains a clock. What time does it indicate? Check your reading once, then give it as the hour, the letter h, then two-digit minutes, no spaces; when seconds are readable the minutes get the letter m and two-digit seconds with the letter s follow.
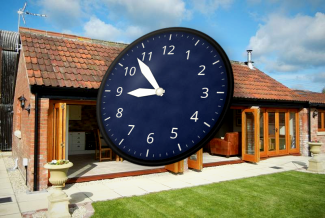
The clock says 8h53
